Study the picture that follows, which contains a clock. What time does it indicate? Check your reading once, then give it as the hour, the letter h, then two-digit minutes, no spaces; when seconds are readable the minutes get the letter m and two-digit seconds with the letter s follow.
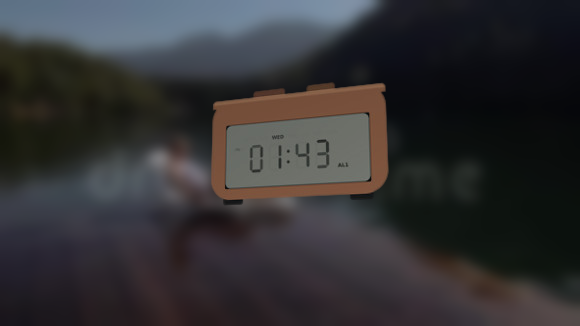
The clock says 1h43
